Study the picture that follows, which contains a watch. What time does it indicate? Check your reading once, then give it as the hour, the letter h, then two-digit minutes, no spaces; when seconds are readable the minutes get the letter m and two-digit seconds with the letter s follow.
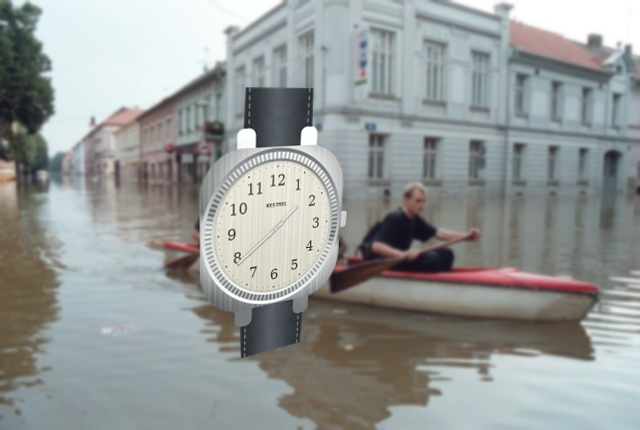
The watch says 1h39
